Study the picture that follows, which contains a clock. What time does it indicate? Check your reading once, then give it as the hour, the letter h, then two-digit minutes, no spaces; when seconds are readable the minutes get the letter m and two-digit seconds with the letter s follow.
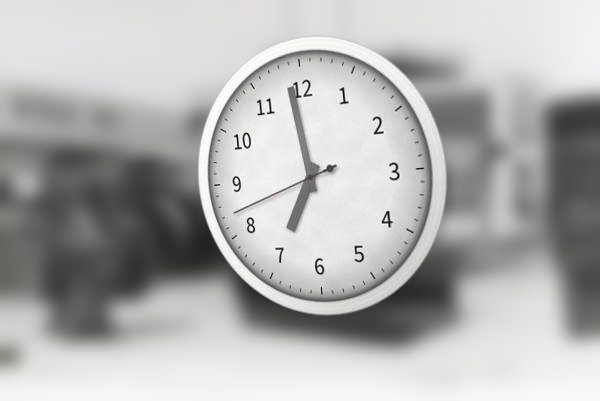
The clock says 6h58m42s
